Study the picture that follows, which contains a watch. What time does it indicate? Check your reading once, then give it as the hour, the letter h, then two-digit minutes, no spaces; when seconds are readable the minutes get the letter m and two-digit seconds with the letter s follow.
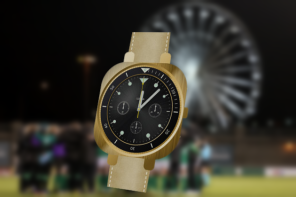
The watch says 12h07
